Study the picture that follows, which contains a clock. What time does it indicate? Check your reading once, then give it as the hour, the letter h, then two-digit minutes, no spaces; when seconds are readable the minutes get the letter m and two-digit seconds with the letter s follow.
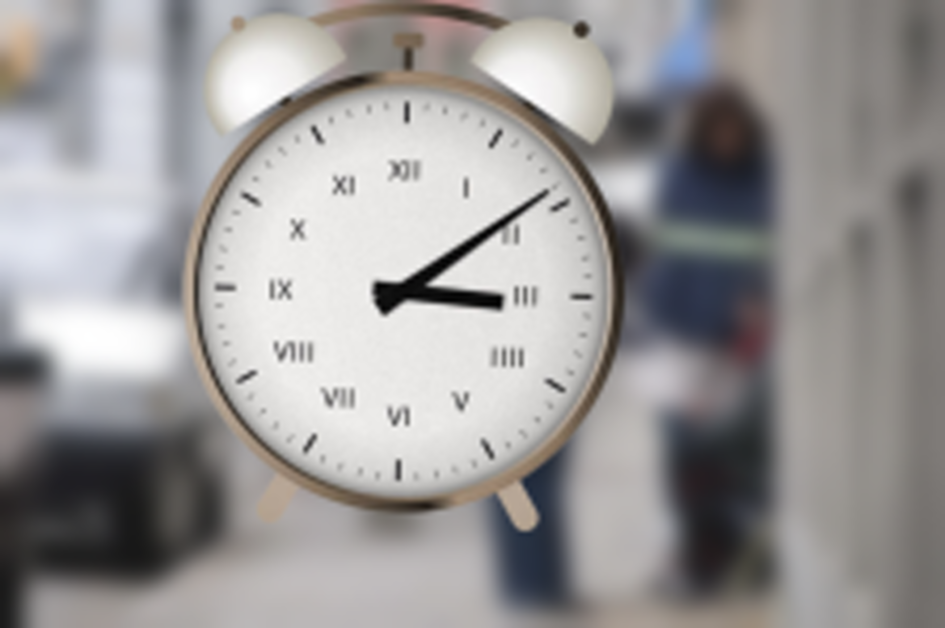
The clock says 3h09
